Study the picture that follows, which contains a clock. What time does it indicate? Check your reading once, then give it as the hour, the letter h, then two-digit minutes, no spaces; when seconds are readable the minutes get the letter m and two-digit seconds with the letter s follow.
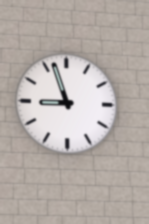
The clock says 8h57
